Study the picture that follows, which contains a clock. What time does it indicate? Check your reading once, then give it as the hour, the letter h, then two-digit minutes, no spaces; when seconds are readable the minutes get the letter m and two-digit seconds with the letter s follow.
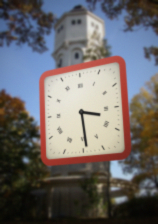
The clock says 3h29
